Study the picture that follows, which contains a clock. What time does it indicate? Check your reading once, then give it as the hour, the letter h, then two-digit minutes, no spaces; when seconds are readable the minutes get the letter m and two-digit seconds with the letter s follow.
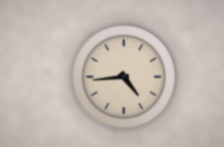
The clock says 4h44
